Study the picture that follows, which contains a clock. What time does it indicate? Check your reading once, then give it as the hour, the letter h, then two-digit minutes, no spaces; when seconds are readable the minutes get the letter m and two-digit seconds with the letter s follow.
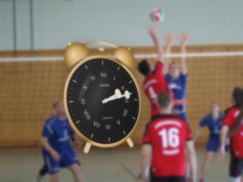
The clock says 2h13
